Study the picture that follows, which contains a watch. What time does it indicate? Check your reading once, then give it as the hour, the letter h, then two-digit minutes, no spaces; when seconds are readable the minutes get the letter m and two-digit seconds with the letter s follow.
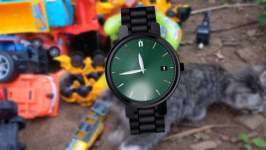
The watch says 11h44
